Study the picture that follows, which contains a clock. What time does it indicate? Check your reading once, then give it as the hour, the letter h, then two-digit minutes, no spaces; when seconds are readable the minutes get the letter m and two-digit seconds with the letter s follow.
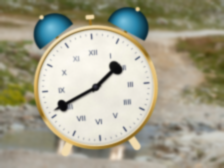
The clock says 1h41
